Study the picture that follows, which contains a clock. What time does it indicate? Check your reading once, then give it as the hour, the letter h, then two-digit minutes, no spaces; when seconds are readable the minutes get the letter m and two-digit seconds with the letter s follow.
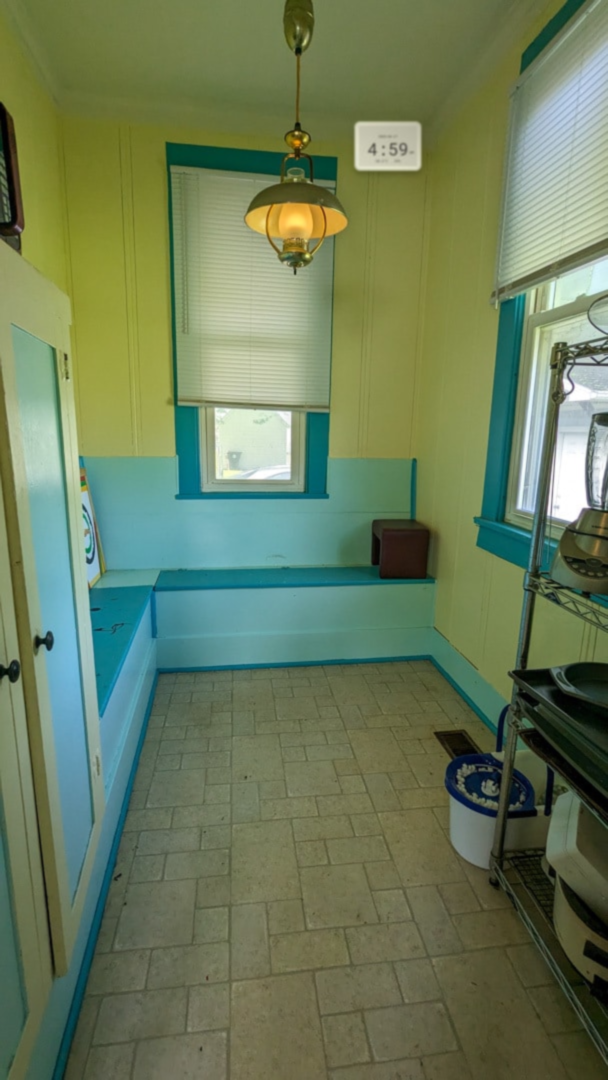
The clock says 4h59
